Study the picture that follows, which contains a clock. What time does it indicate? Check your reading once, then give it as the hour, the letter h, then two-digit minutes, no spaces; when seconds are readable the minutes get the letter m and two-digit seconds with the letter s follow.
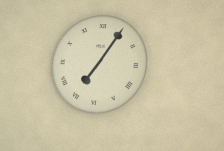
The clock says 7h05
